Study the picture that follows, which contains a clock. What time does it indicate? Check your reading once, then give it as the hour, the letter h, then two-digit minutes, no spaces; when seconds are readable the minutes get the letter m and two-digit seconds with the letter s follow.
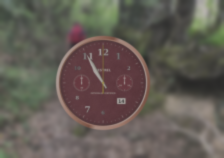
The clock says 10h55
